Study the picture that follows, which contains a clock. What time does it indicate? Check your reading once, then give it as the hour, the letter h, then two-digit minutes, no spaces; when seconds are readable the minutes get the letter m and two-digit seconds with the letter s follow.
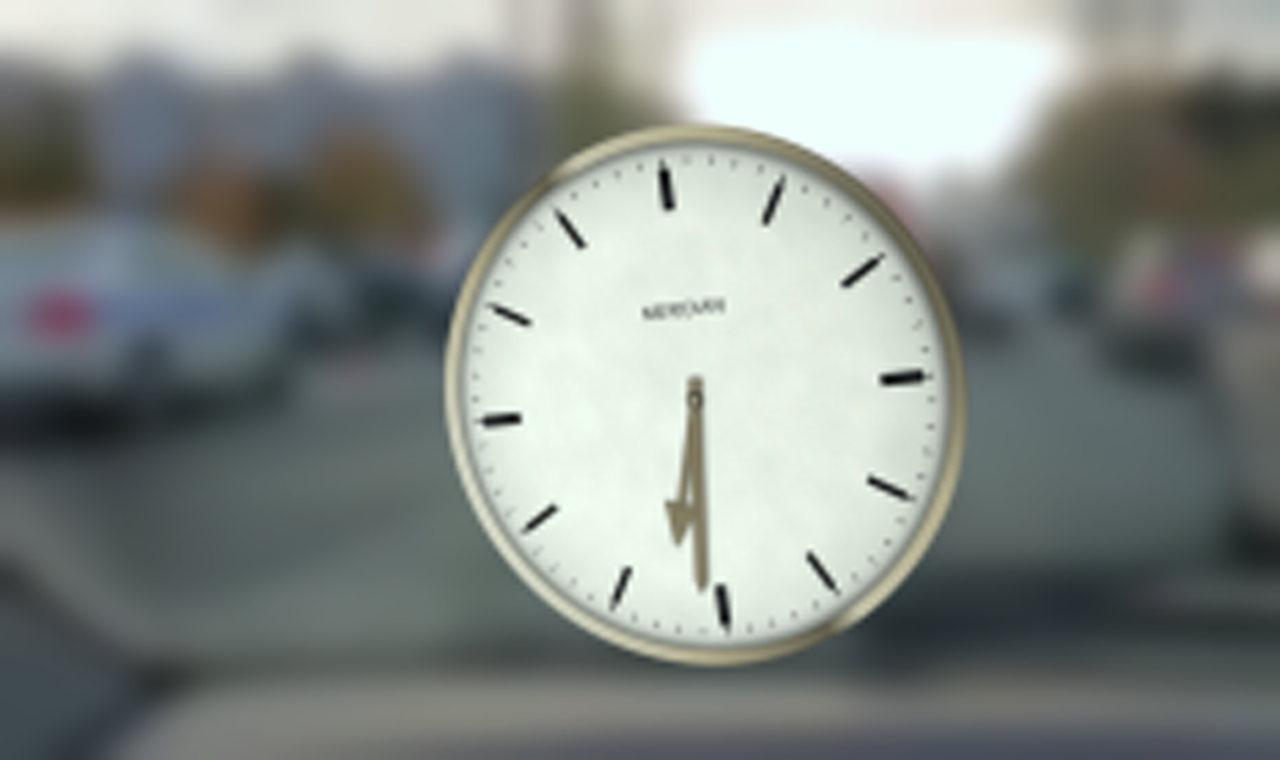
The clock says 6h31
